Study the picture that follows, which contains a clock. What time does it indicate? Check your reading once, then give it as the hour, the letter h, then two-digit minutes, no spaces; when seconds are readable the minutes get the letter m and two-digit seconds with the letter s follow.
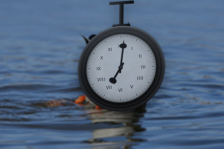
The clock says 7h01
